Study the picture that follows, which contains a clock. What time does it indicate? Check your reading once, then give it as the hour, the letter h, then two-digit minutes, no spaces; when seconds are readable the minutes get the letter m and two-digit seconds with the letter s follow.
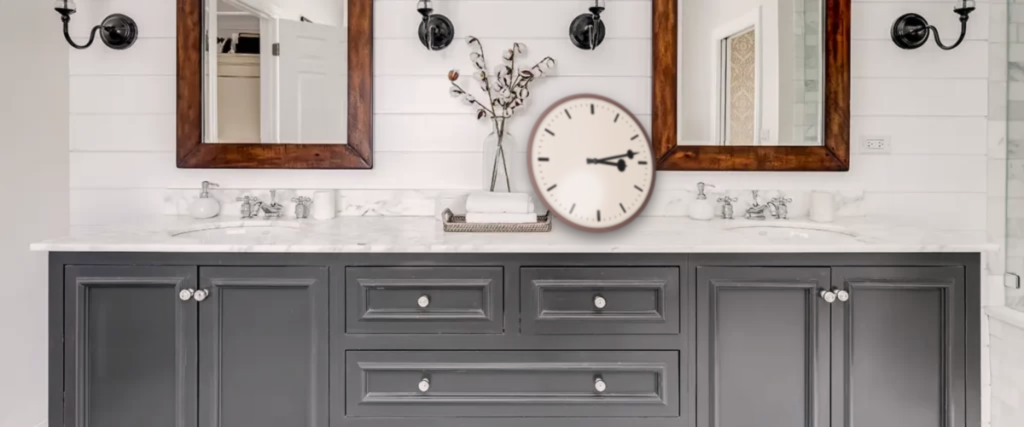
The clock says 3h13
